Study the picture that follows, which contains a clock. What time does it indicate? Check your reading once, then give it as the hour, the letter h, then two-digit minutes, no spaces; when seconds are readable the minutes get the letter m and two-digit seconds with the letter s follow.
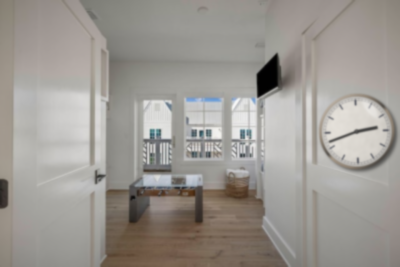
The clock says 2h42
